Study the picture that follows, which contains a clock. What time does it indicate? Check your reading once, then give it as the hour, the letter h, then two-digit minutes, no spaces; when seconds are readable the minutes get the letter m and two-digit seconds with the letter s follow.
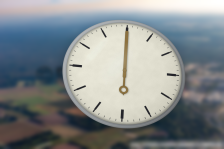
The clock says 6h00
